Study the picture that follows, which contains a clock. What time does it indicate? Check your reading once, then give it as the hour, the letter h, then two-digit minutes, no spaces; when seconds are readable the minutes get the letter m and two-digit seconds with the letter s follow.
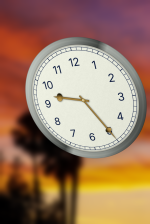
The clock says 9h25
